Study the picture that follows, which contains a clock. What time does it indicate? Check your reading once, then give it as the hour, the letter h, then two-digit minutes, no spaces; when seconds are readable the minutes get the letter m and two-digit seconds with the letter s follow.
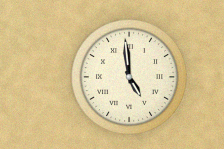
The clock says 4h59
